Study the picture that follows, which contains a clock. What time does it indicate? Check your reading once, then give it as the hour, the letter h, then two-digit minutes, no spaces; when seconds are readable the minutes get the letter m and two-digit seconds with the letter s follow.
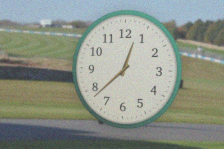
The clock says 12h38
